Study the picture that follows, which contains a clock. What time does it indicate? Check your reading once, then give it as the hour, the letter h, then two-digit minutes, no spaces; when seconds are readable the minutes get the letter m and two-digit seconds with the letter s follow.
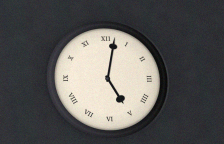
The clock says 5h02
